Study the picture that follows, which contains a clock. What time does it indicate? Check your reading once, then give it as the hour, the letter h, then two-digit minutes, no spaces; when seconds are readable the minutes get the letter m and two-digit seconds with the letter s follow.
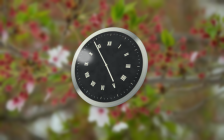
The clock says 4h54
